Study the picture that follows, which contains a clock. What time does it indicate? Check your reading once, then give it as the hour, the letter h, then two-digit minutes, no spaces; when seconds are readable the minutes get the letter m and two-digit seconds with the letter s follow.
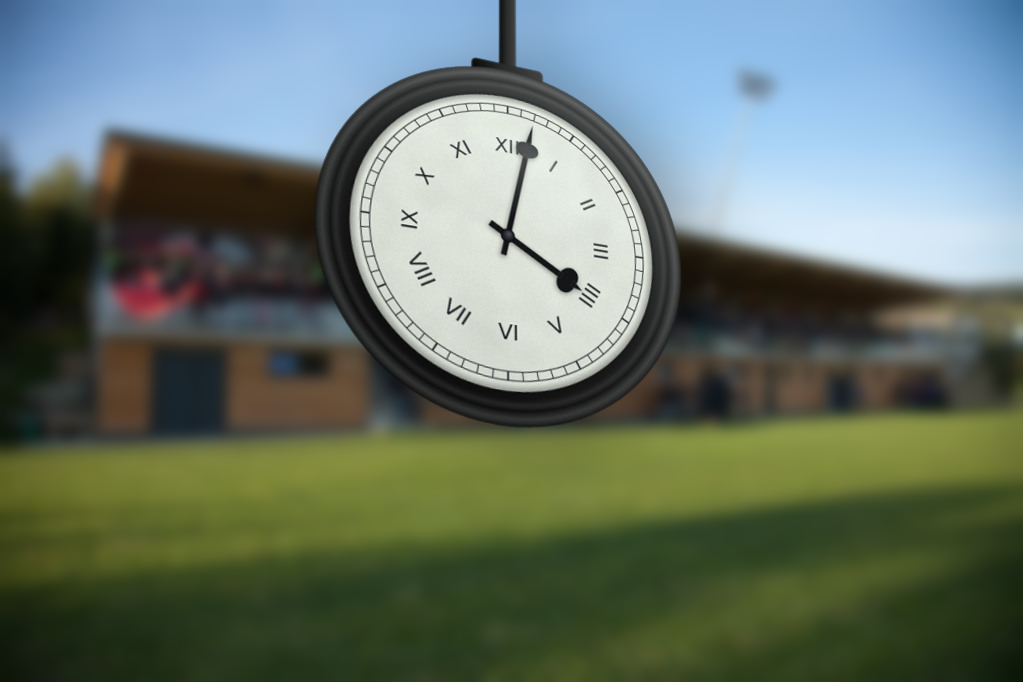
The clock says 4h02
